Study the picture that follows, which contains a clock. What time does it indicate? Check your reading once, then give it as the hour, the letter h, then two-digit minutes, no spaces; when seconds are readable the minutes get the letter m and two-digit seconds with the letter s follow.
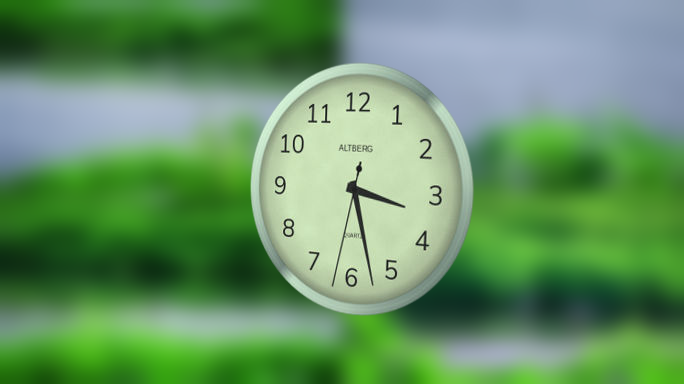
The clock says 3h27m32s
